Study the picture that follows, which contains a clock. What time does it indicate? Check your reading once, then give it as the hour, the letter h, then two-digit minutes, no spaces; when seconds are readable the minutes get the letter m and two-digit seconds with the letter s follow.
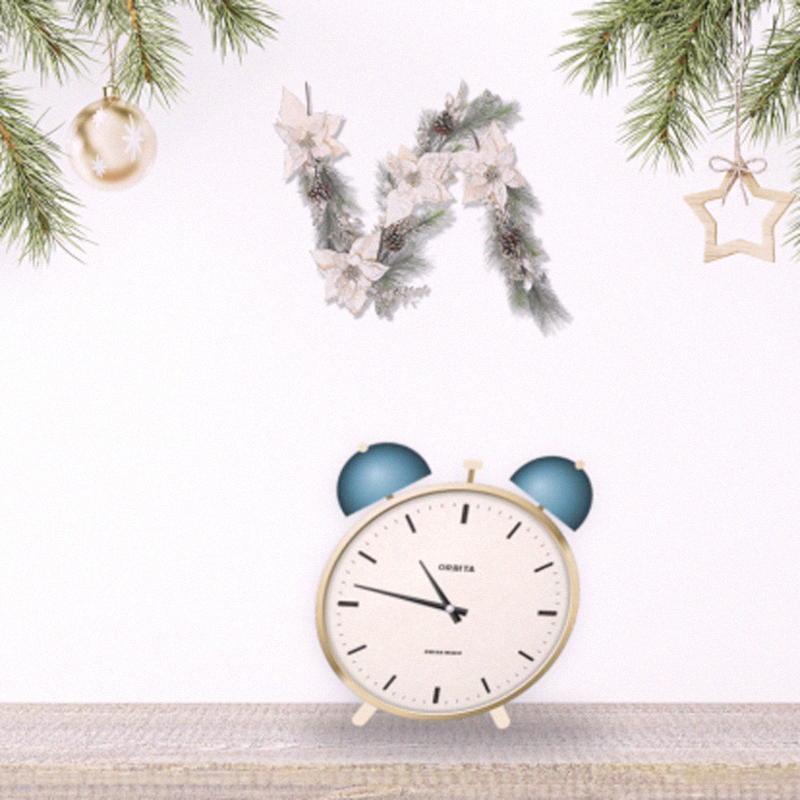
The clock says 10h47
